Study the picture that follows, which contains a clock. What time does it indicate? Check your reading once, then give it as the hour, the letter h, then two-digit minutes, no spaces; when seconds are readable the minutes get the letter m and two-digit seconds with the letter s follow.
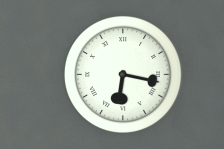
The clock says 6h17
